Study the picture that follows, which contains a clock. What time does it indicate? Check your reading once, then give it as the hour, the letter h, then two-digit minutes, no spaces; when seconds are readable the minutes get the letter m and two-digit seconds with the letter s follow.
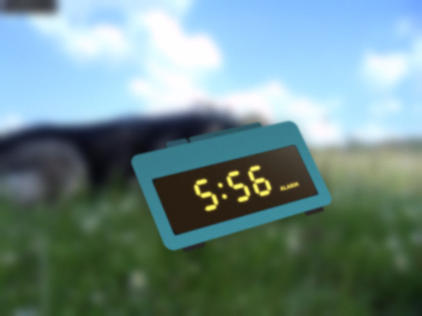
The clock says 5h56
